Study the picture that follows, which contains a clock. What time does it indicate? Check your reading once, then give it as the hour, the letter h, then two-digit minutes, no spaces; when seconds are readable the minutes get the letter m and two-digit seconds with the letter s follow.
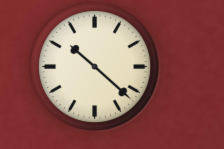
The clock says 10h22
